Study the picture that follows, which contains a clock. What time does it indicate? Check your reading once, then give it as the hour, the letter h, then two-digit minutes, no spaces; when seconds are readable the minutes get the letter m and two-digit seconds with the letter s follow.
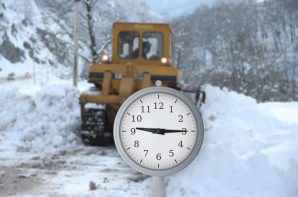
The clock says 9h15
